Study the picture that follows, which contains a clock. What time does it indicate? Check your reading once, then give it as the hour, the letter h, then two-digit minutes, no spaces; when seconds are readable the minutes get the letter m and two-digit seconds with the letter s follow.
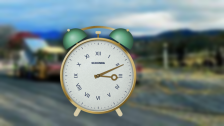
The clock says 3h11
